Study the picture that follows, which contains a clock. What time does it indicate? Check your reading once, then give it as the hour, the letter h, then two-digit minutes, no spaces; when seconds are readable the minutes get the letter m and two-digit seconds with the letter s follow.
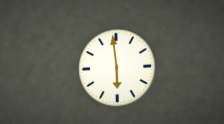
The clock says 5h59
